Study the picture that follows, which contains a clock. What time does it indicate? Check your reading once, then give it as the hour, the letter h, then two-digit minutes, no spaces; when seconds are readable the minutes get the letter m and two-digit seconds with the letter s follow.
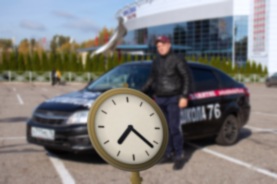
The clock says 7h22
